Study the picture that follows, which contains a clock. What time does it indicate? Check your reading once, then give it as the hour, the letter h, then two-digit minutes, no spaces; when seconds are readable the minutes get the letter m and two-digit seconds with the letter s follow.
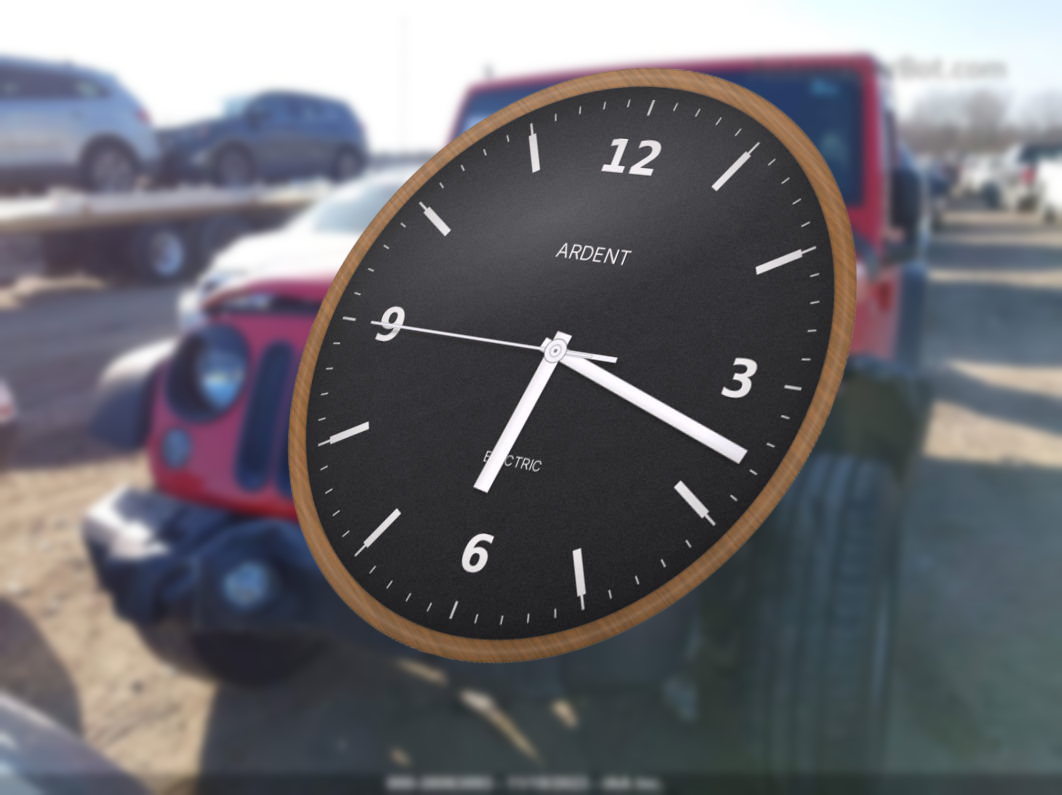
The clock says 6h17m45s
